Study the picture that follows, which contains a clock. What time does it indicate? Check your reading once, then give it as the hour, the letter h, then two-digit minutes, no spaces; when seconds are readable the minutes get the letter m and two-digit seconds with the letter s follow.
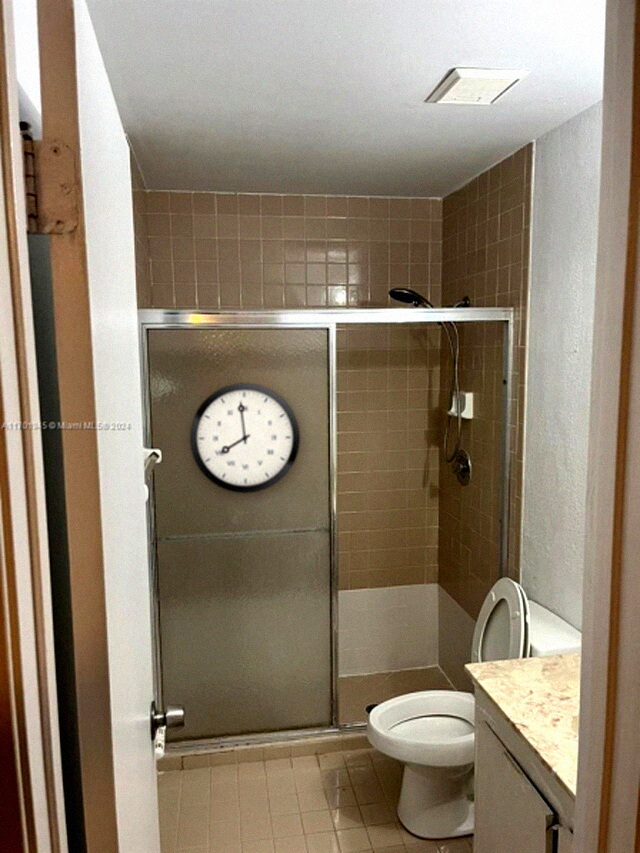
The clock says 7h59
